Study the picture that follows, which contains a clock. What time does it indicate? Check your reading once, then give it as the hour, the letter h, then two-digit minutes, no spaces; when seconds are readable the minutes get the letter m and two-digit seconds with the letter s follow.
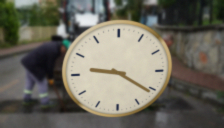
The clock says 9h21
